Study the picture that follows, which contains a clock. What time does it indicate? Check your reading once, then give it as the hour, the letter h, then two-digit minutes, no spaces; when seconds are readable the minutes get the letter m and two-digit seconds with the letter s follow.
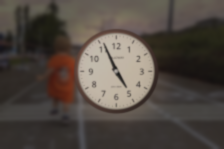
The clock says 4h56
